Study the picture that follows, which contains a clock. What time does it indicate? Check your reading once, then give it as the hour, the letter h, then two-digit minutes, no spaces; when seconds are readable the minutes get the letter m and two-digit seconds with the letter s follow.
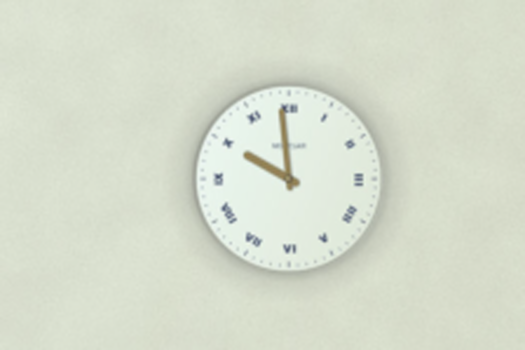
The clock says 9h59
